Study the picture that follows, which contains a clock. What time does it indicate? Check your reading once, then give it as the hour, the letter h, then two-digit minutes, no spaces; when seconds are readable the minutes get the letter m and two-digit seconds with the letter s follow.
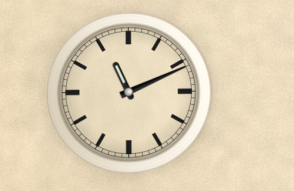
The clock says 11h11
